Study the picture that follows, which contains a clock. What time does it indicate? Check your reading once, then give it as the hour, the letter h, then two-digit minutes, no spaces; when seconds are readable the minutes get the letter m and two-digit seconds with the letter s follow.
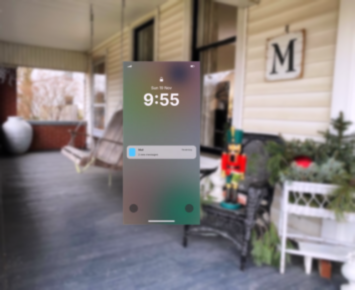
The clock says 9h55
